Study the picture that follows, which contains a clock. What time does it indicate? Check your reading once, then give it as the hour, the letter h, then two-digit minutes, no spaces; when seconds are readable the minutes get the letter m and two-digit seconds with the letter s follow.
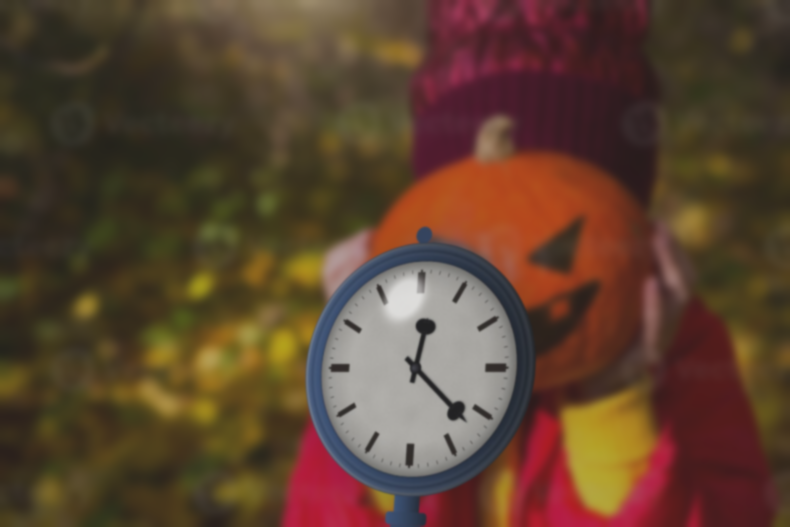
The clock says 12h22
